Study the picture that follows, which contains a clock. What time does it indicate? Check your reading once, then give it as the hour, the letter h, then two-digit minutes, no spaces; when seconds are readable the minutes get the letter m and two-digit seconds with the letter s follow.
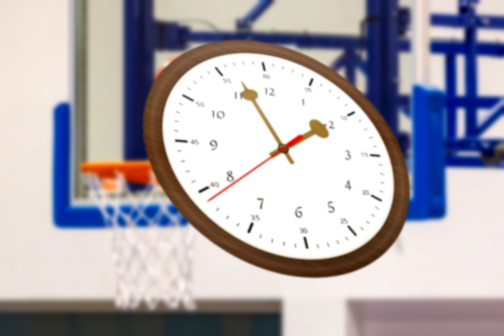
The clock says 1h56m39s
